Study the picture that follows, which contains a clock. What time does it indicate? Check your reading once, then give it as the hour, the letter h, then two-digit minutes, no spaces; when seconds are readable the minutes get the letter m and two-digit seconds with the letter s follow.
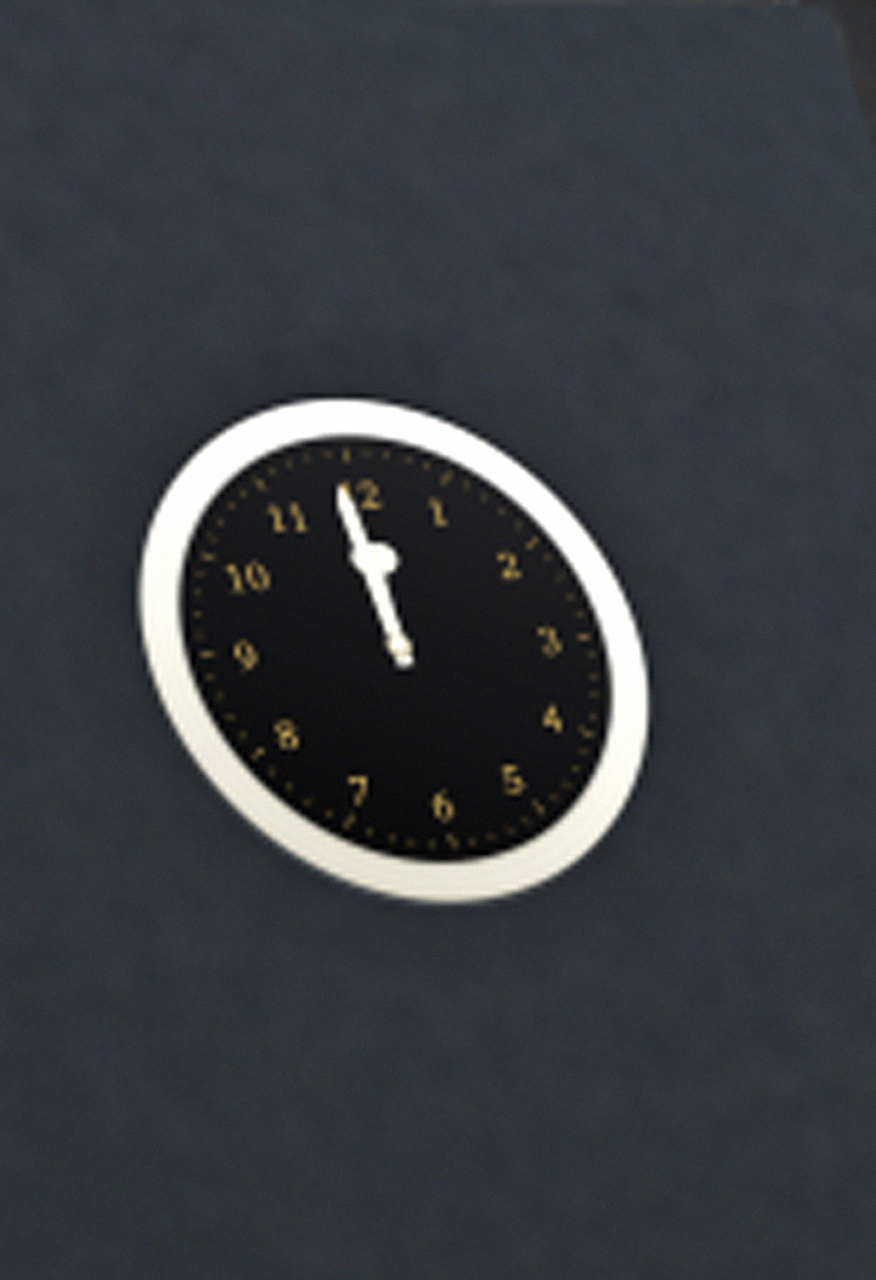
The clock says 11h59
